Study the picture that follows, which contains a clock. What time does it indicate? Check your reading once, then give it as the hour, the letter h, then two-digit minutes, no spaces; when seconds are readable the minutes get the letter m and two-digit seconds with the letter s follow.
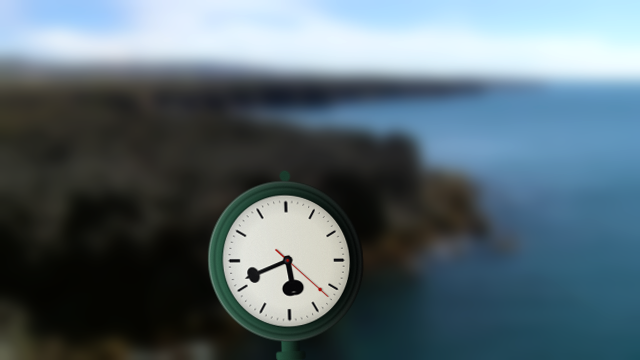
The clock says 5h41m22s
